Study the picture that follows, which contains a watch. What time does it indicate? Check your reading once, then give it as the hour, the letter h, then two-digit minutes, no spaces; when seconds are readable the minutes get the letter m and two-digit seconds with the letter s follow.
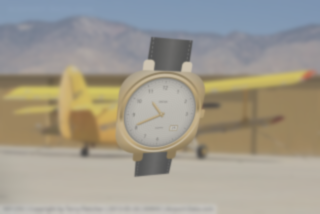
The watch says 10h41
